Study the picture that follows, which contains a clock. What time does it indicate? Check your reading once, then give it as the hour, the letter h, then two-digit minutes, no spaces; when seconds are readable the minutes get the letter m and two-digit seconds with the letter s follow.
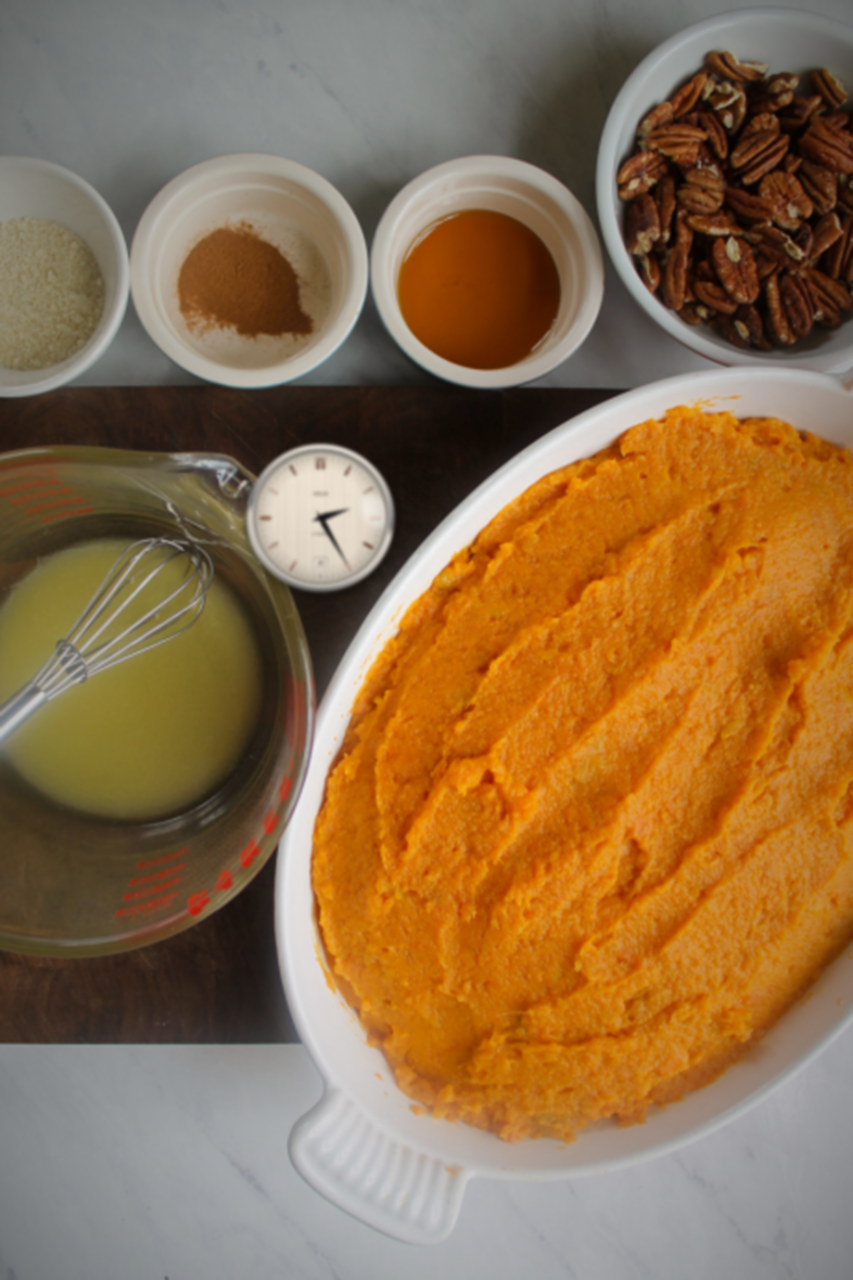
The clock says 2h25
